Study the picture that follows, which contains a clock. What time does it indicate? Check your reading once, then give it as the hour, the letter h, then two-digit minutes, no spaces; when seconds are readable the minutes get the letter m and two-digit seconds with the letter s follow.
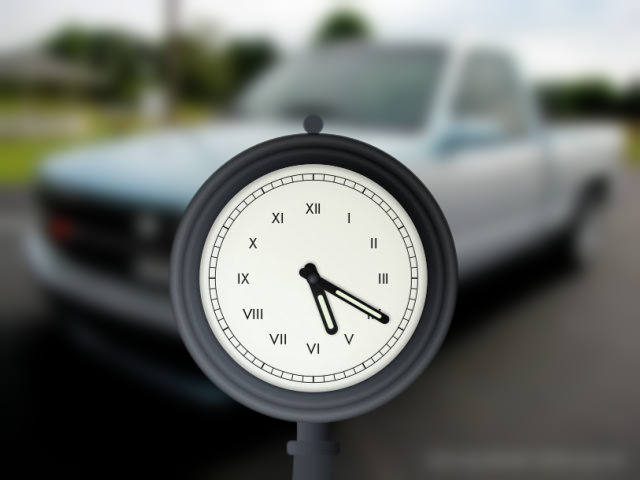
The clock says 5h20
